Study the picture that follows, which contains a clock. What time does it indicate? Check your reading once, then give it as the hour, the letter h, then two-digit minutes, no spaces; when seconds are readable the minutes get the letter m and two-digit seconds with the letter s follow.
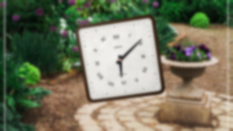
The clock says 6h09
